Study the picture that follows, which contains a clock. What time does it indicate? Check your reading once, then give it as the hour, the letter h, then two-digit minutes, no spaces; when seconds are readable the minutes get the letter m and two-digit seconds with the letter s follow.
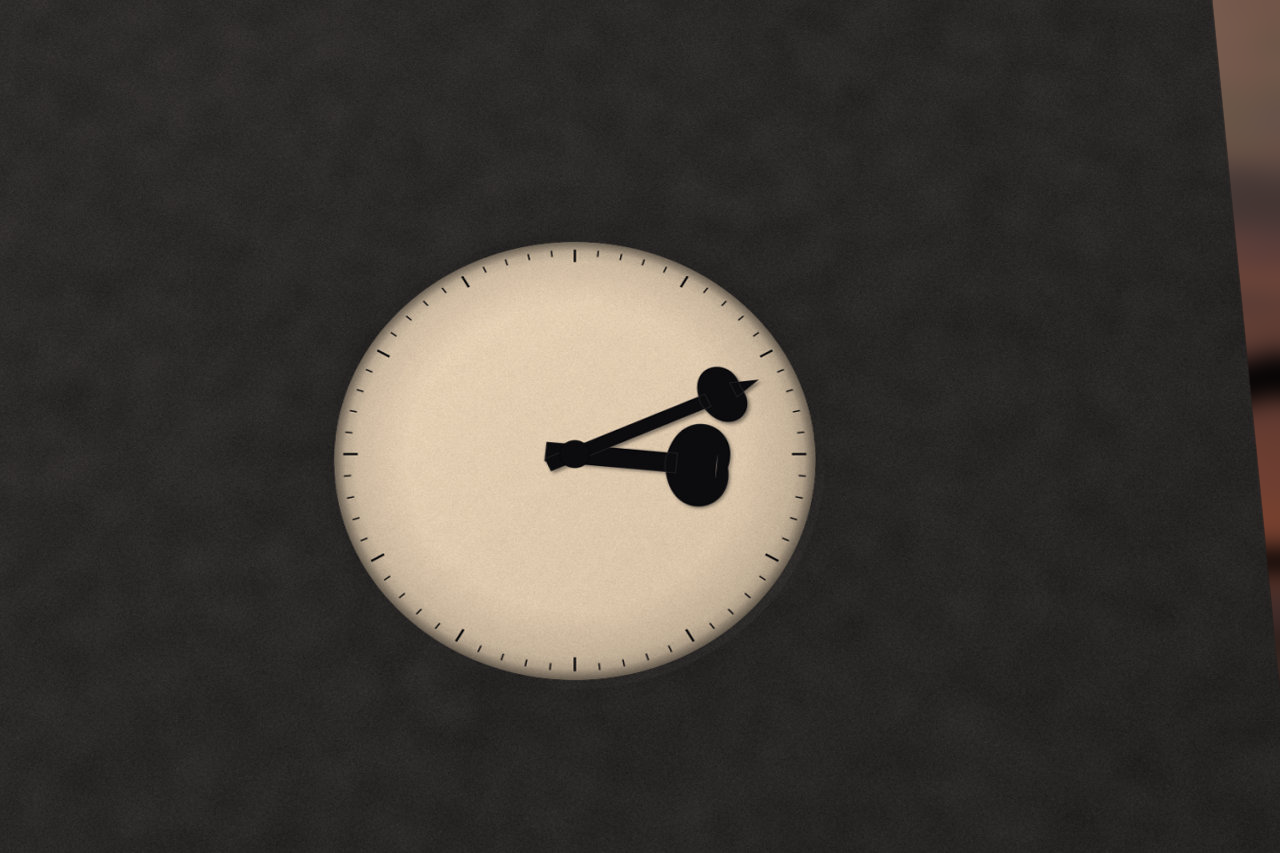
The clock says 3h11
